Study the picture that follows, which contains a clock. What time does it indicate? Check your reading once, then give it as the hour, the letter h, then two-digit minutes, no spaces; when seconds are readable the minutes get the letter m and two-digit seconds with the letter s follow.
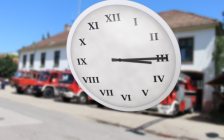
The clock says 3h15
